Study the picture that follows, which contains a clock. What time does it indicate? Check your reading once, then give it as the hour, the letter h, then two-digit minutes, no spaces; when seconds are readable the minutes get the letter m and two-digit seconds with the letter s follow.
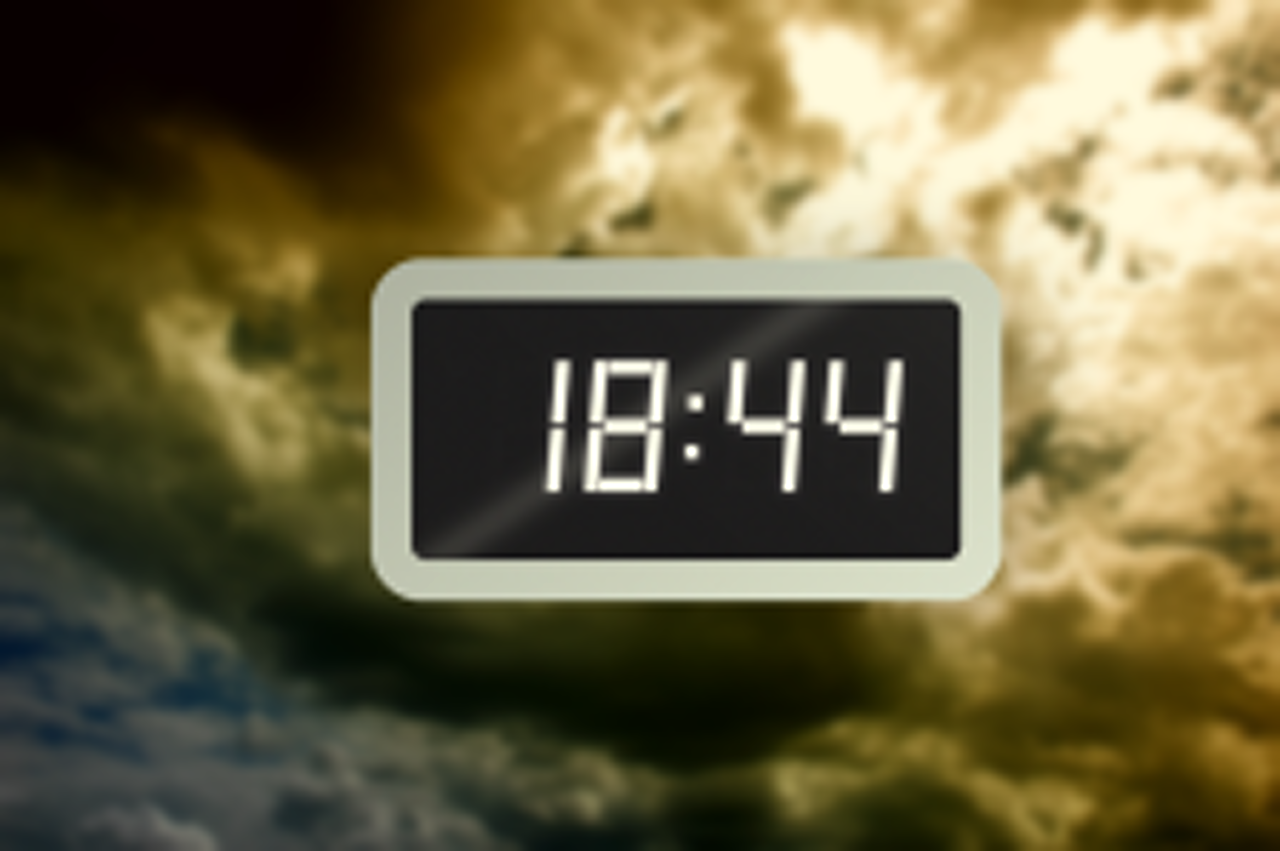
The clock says 18h44
